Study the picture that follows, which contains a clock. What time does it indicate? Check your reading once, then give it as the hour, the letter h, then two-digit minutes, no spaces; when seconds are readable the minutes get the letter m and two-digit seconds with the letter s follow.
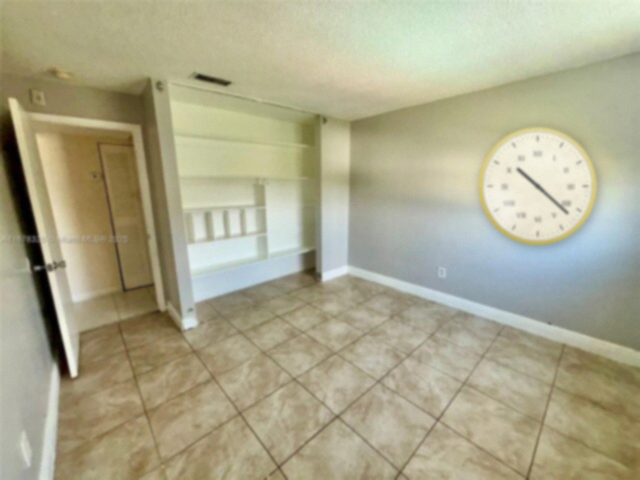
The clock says 10h22
